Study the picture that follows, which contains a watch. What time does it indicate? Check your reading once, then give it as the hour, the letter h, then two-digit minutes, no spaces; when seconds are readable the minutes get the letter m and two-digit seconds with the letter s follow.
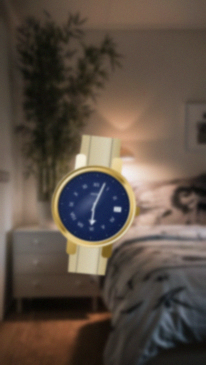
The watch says 6h03
